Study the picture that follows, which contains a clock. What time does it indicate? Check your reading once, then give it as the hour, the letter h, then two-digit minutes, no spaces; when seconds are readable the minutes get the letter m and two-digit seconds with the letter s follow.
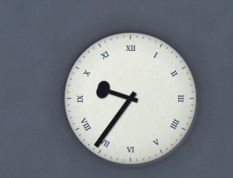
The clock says 9h36
